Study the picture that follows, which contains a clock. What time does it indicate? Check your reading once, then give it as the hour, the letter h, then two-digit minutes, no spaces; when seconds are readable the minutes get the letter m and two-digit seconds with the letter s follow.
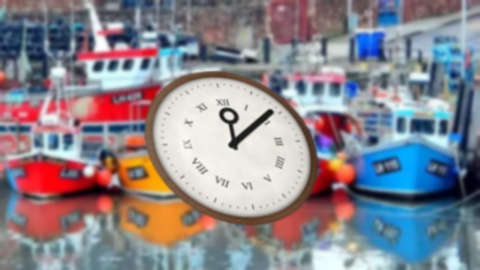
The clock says 12h09
